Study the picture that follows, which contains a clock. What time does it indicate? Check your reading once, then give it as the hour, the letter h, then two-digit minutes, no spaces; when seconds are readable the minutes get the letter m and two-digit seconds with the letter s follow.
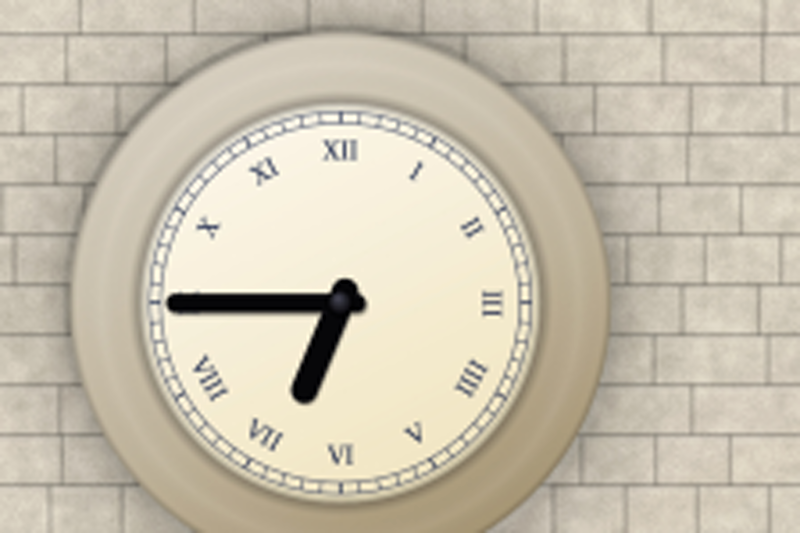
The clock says 6h45
